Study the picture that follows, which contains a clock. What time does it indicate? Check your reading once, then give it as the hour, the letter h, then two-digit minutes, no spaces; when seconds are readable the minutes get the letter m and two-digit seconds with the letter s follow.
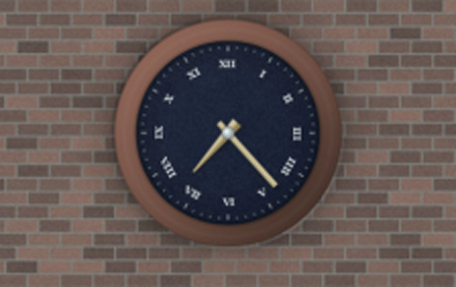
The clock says 7h23
